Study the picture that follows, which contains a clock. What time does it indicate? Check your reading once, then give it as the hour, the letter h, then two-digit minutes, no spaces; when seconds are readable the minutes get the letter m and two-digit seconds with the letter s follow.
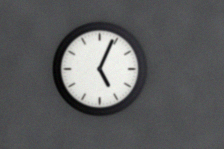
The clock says 5h04
